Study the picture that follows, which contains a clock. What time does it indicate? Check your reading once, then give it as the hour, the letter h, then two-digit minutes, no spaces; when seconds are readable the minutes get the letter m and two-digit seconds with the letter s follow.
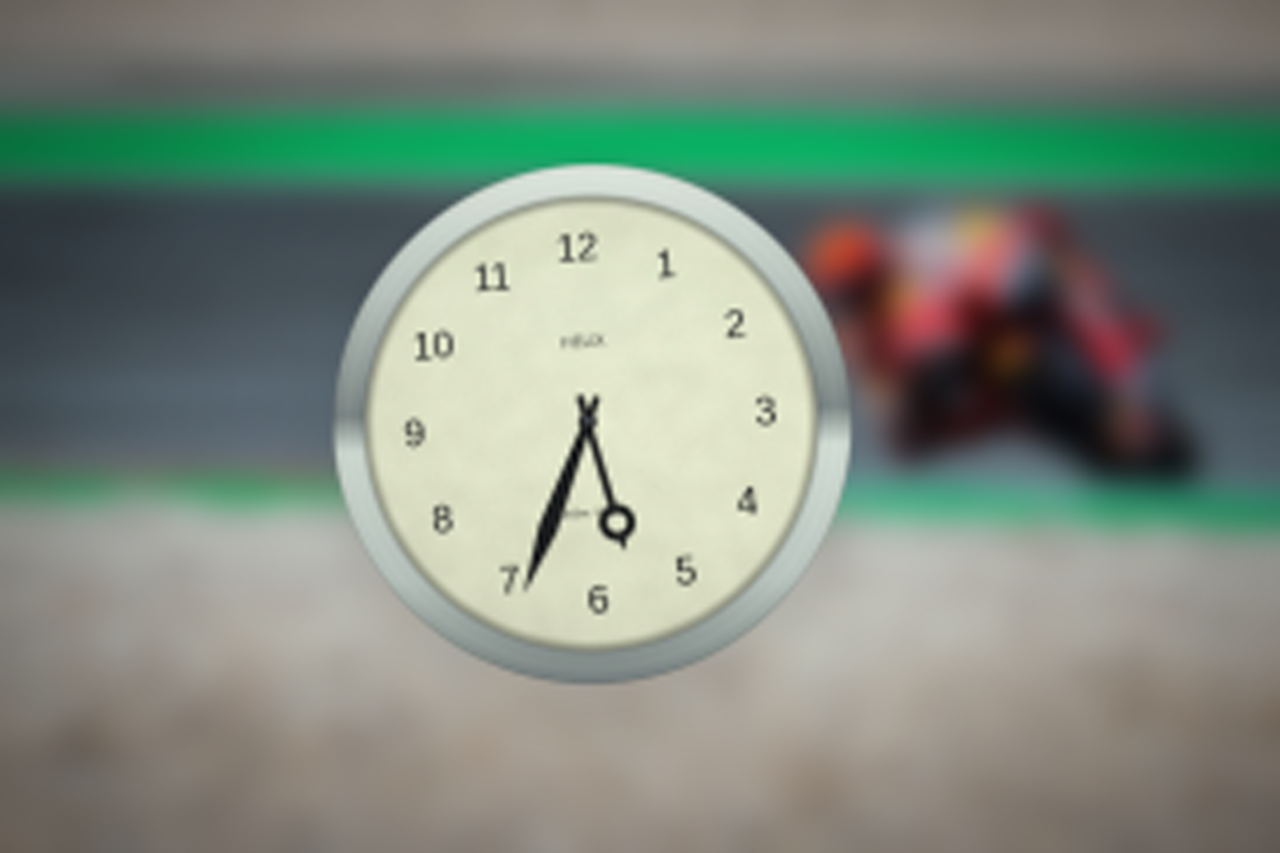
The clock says 5h34
